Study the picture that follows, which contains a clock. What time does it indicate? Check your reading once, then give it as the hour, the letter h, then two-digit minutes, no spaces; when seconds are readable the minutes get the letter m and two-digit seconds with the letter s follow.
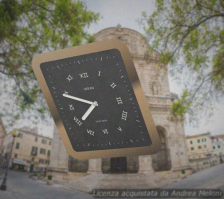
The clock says 7h49
